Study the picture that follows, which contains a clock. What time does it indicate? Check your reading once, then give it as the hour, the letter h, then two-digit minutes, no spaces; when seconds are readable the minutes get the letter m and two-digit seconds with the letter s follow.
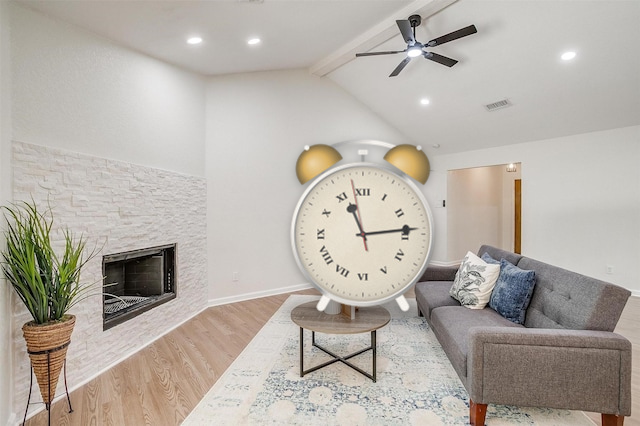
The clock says 11h13m58s
